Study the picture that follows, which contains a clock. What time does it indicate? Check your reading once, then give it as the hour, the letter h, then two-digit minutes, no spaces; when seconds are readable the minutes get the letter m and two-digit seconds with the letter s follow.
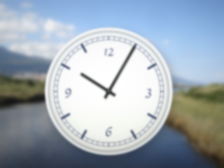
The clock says 10h05
